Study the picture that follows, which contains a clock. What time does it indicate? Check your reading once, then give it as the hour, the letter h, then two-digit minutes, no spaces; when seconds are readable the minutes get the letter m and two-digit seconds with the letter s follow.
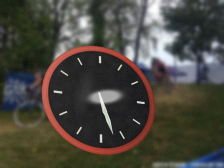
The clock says 5h27
